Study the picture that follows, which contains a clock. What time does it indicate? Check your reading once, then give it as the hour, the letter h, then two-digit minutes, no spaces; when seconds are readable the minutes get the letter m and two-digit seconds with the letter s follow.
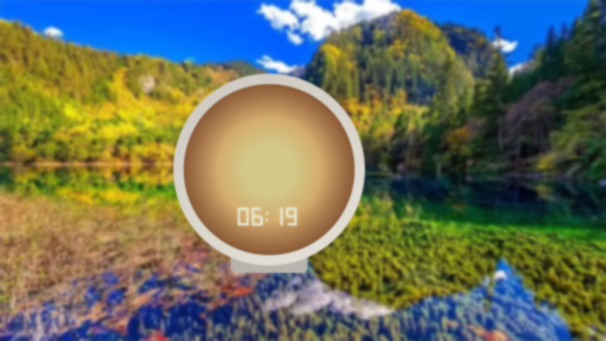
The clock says 6h19
